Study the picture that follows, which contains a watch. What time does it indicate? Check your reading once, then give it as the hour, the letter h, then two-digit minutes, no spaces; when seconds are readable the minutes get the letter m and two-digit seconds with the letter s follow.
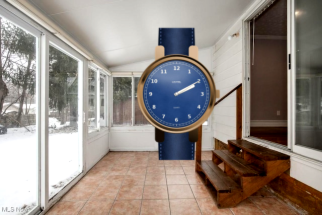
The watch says 2h10
